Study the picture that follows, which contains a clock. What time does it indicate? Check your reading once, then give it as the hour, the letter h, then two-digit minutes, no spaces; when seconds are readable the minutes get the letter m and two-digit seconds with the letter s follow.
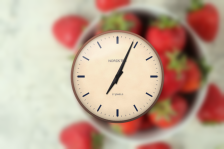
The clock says 7h04
